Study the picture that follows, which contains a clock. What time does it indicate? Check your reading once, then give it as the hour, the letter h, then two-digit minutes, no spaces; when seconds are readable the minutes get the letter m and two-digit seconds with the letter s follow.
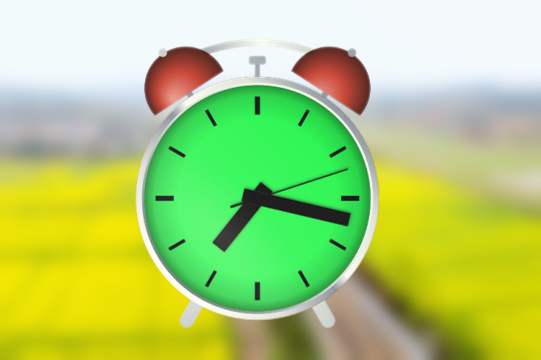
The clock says 7h17m12s
